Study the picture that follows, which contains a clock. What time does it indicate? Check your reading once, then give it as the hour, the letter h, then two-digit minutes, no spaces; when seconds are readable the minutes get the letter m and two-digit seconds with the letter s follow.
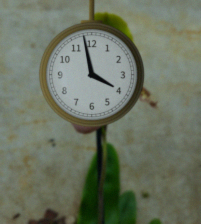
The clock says 3h58
